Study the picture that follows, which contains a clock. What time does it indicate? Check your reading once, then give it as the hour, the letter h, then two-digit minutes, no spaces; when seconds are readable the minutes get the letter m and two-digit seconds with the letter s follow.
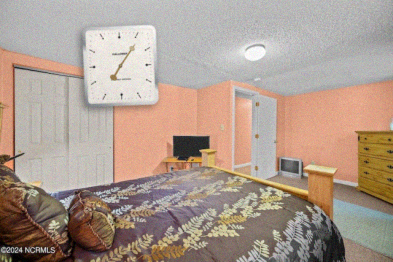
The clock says 7h06
